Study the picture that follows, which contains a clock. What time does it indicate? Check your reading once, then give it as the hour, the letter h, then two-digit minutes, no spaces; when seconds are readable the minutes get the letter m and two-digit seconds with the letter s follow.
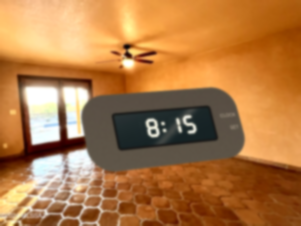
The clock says 8h15
